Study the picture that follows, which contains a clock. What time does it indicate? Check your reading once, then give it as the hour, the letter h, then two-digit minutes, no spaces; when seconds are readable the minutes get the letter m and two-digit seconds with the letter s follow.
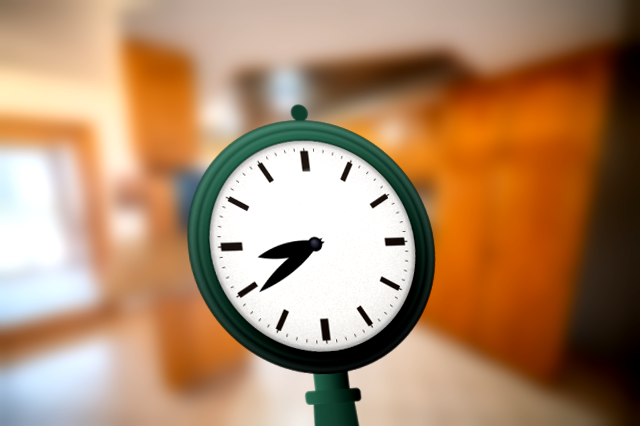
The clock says 8h39
